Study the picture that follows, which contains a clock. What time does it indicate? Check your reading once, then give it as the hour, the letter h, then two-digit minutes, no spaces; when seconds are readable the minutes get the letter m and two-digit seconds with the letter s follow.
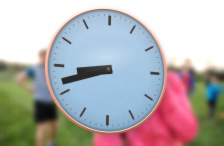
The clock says 8h42
